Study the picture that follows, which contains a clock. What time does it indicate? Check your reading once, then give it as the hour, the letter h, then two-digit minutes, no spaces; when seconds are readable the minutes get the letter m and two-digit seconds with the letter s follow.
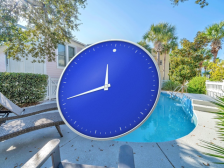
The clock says 11h41
